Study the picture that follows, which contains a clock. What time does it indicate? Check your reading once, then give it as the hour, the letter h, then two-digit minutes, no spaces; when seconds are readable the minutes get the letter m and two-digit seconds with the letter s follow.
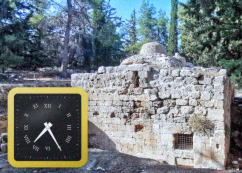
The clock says 7h25
